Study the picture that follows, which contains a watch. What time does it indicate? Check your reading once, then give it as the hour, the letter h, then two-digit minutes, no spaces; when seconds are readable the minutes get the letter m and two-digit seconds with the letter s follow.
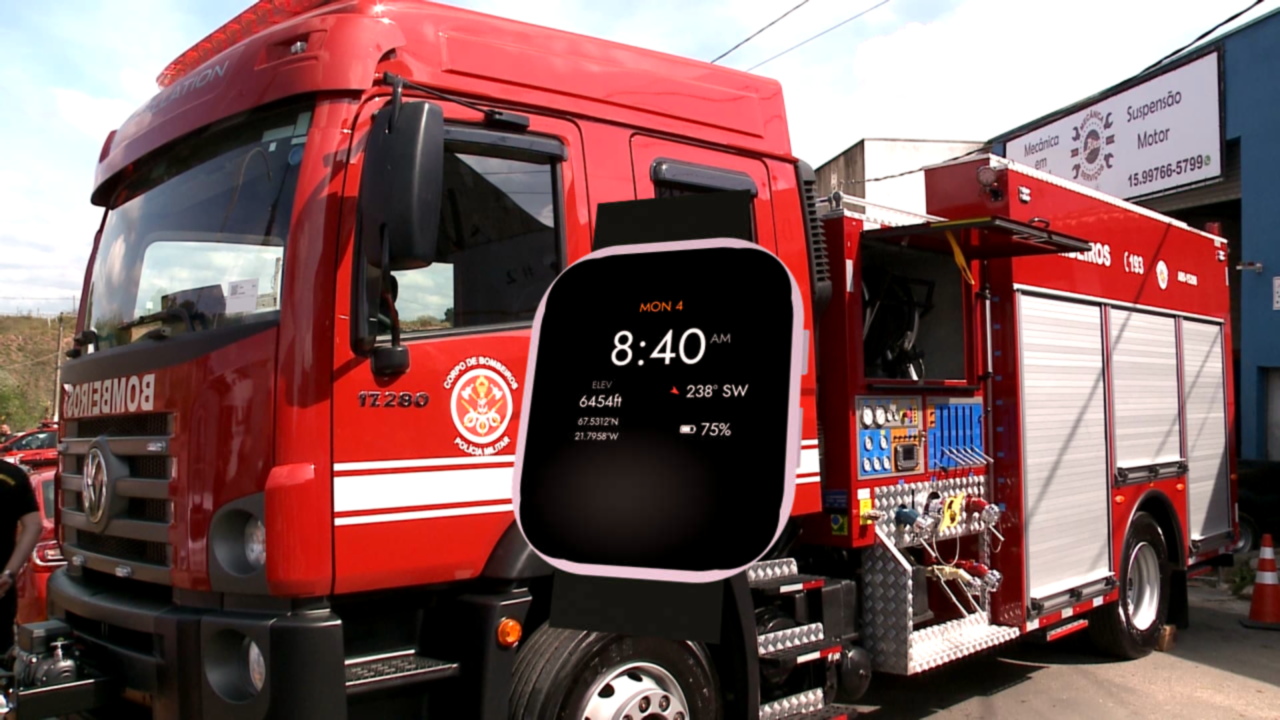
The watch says 8h40
